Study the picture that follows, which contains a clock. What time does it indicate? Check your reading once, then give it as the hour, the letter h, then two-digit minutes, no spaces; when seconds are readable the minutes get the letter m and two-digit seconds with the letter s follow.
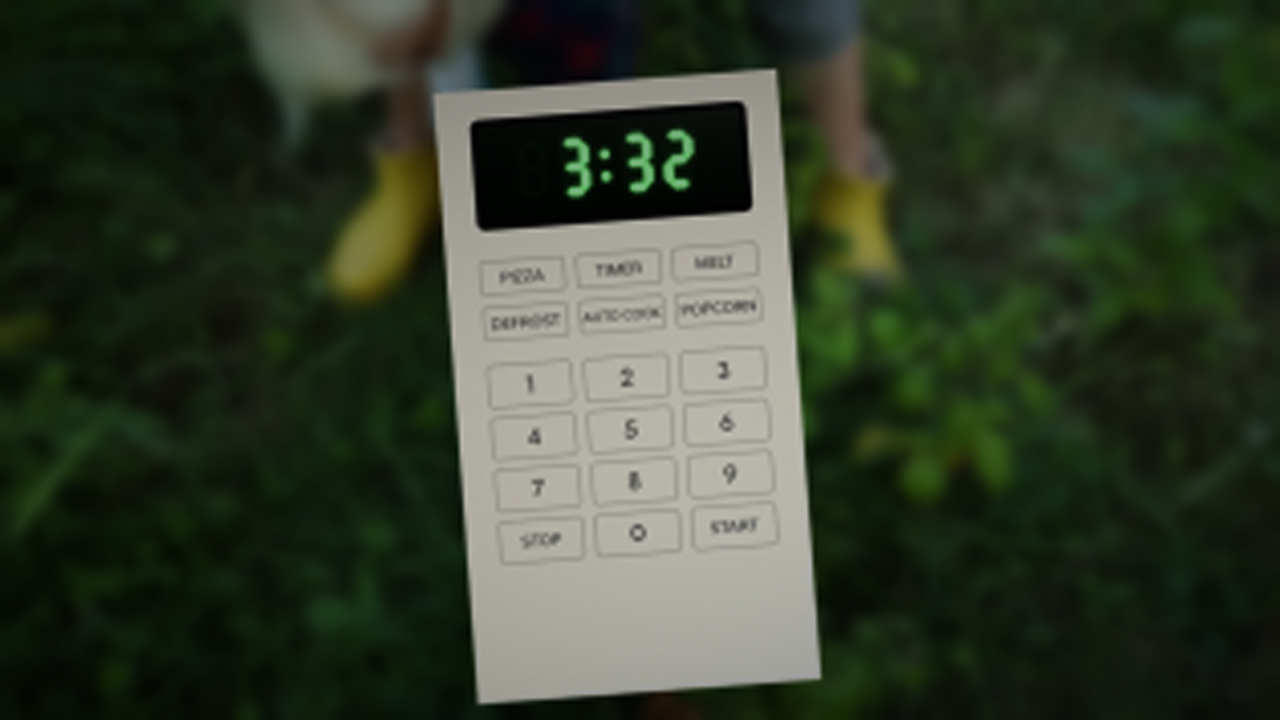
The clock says 3h32
